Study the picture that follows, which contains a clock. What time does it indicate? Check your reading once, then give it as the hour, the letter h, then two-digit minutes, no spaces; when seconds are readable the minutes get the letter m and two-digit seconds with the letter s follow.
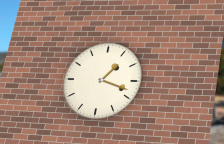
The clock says 1h18
